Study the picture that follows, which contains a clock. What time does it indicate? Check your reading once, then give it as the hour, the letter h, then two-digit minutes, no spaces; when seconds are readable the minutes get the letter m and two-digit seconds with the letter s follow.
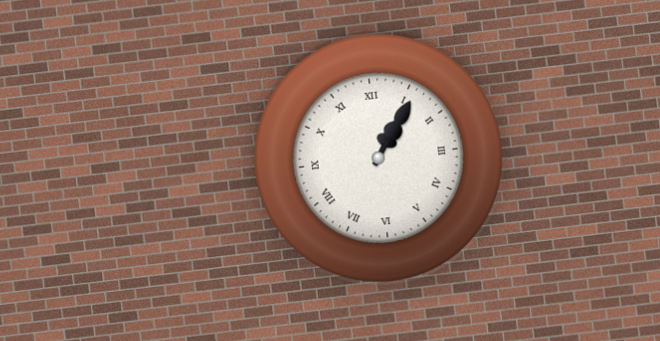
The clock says 1h06
